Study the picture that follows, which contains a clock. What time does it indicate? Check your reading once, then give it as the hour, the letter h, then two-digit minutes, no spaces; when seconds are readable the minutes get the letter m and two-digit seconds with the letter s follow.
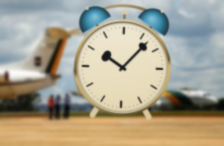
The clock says 10h07
